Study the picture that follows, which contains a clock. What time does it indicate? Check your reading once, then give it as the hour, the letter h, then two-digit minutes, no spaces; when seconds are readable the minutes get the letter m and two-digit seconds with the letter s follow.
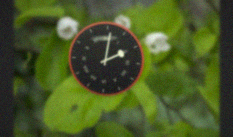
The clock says 2h01
